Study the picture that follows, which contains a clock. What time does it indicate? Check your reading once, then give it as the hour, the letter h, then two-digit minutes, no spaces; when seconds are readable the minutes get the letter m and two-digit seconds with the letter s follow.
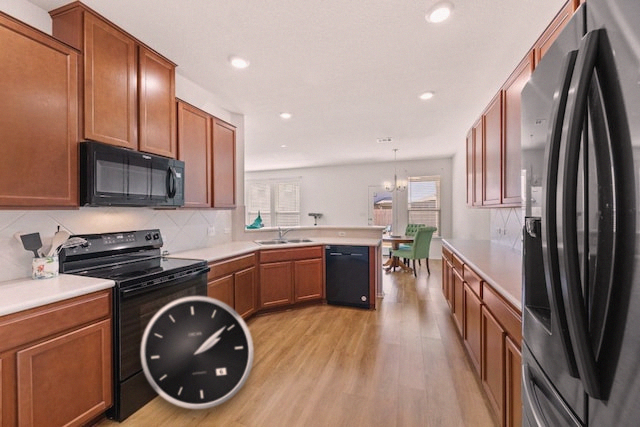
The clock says 2h09
